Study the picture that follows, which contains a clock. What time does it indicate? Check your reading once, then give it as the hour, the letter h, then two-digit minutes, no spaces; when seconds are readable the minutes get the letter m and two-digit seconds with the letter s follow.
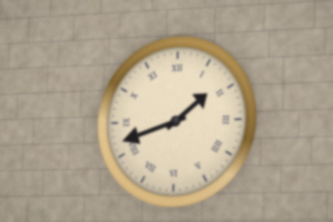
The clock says 1h42
